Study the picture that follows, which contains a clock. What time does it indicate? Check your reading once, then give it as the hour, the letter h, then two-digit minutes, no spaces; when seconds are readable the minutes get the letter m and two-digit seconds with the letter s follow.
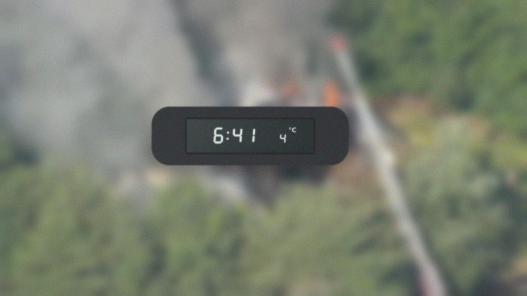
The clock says 6h41
